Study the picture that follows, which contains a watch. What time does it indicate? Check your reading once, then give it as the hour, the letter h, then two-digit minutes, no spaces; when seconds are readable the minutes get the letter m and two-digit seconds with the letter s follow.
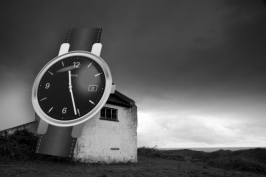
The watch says 11h26
